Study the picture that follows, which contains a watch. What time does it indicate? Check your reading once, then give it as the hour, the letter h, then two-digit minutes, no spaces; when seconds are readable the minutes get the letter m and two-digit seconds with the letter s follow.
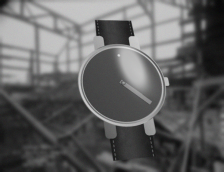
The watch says 4h22
